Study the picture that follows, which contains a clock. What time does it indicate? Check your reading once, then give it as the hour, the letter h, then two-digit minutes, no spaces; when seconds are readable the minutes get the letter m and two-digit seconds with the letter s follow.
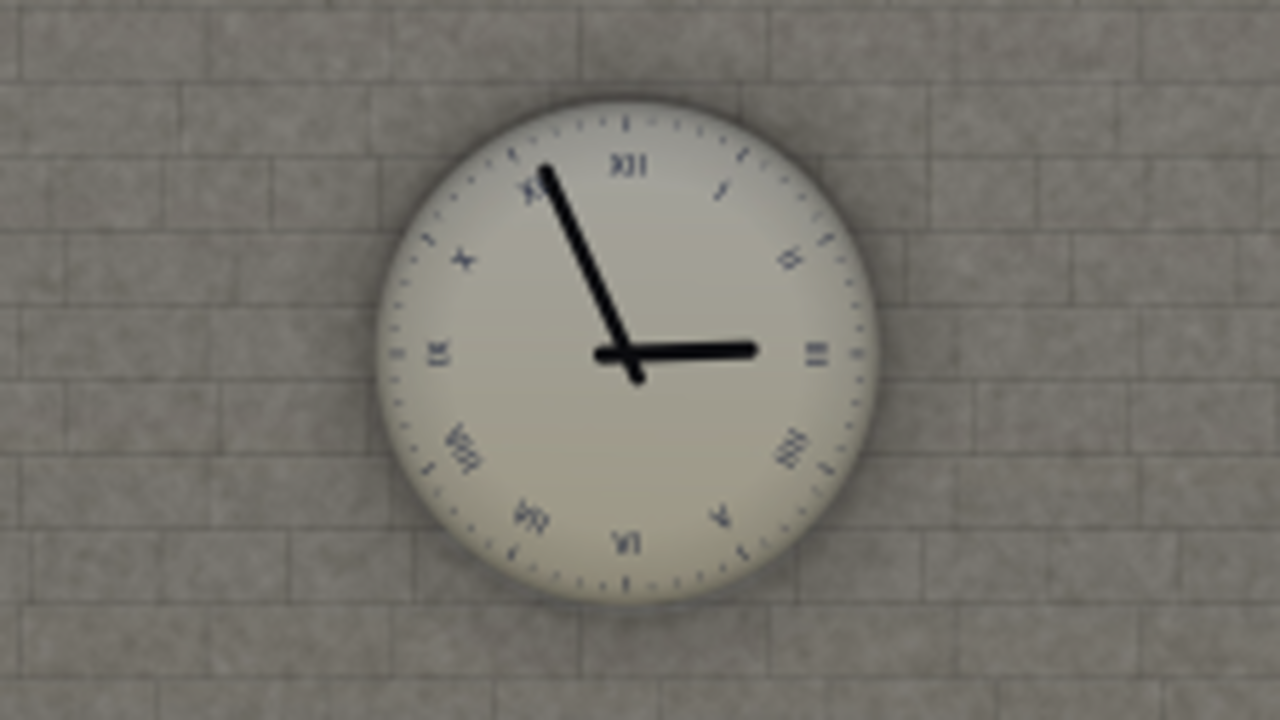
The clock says 2h56
